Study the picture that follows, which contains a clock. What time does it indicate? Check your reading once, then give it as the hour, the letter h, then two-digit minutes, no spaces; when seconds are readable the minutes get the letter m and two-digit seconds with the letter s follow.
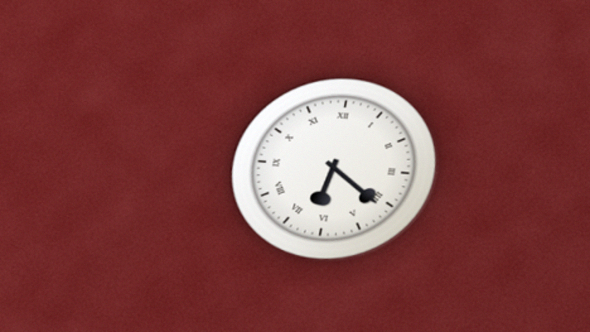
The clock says 6h21
